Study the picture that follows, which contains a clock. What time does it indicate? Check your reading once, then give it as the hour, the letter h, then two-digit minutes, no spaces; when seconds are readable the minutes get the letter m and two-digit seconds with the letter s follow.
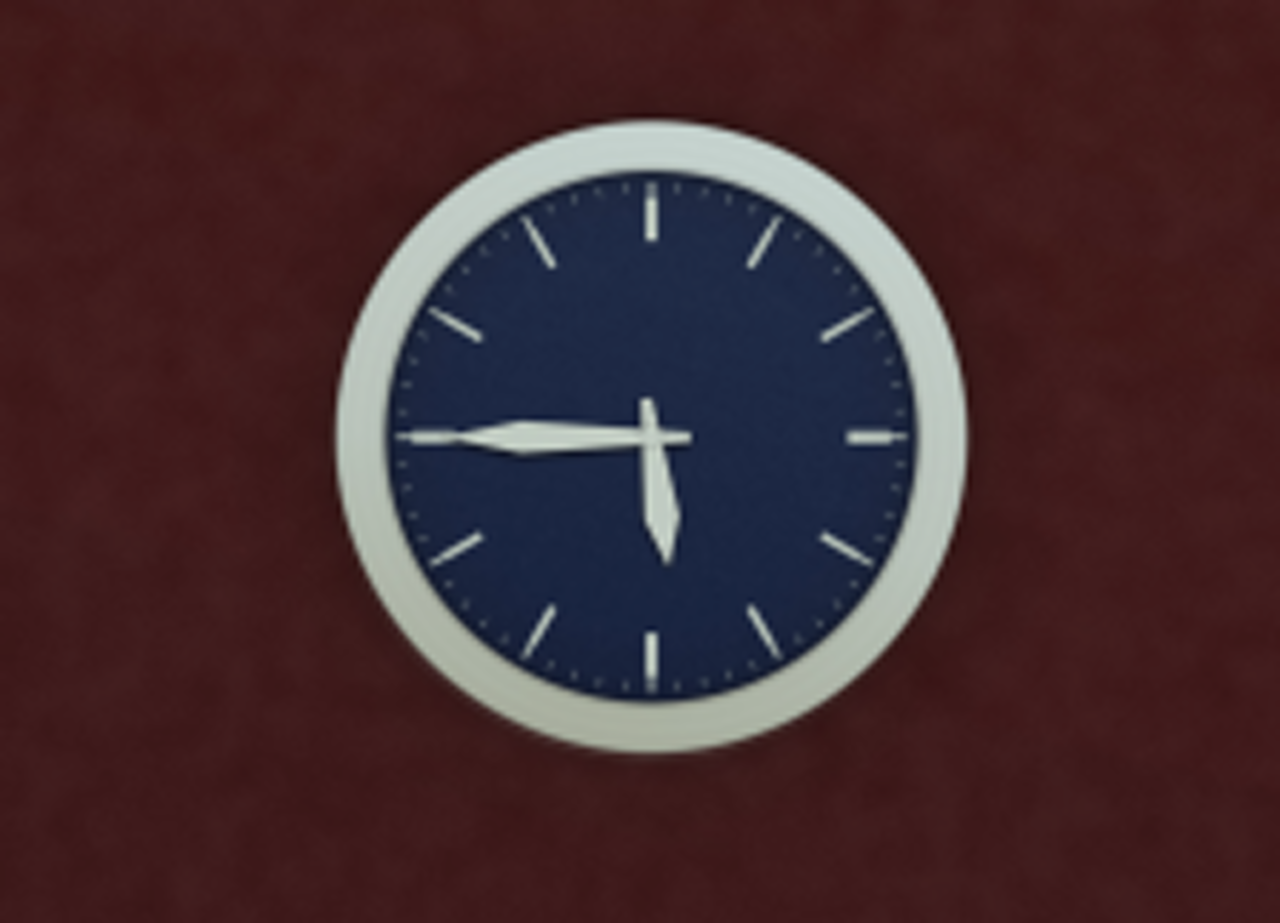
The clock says 5h45
